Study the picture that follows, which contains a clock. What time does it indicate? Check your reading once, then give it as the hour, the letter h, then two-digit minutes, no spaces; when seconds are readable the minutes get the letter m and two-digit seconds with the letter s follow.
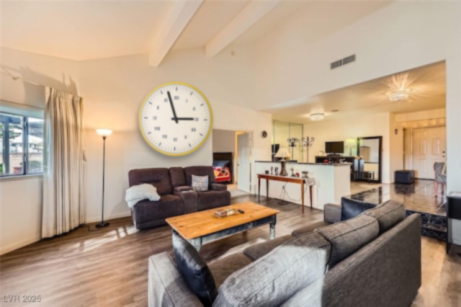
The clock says 2h57
